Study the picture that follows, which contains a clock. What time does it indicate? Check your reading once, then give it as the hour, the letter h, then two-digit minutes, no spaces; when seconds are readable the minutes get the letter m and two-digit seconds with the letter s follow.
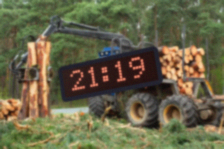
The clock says 21h19
